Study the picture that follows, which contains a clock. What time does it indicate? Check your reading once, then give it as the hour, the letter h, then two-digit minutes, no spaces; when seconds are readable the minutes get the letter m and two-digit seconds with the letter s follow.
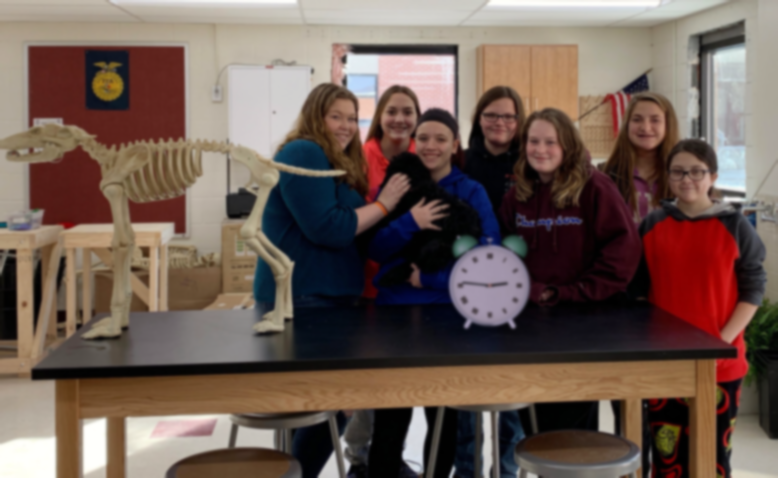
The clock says 2h46
